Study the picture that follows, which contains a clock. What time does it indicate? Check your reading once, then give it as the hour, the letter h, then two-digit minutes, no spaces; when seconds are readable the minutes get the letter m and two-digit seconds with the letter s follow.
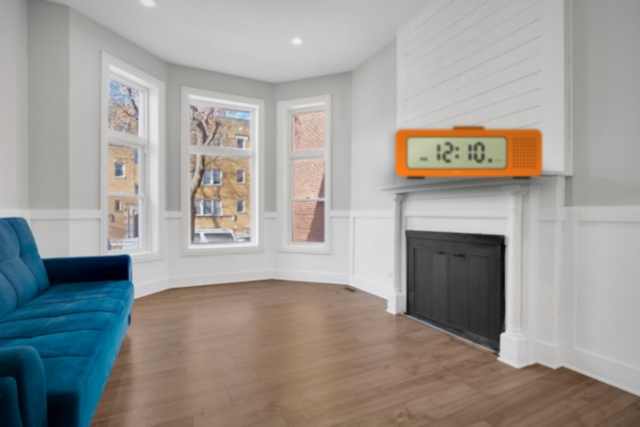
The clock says 12h10
